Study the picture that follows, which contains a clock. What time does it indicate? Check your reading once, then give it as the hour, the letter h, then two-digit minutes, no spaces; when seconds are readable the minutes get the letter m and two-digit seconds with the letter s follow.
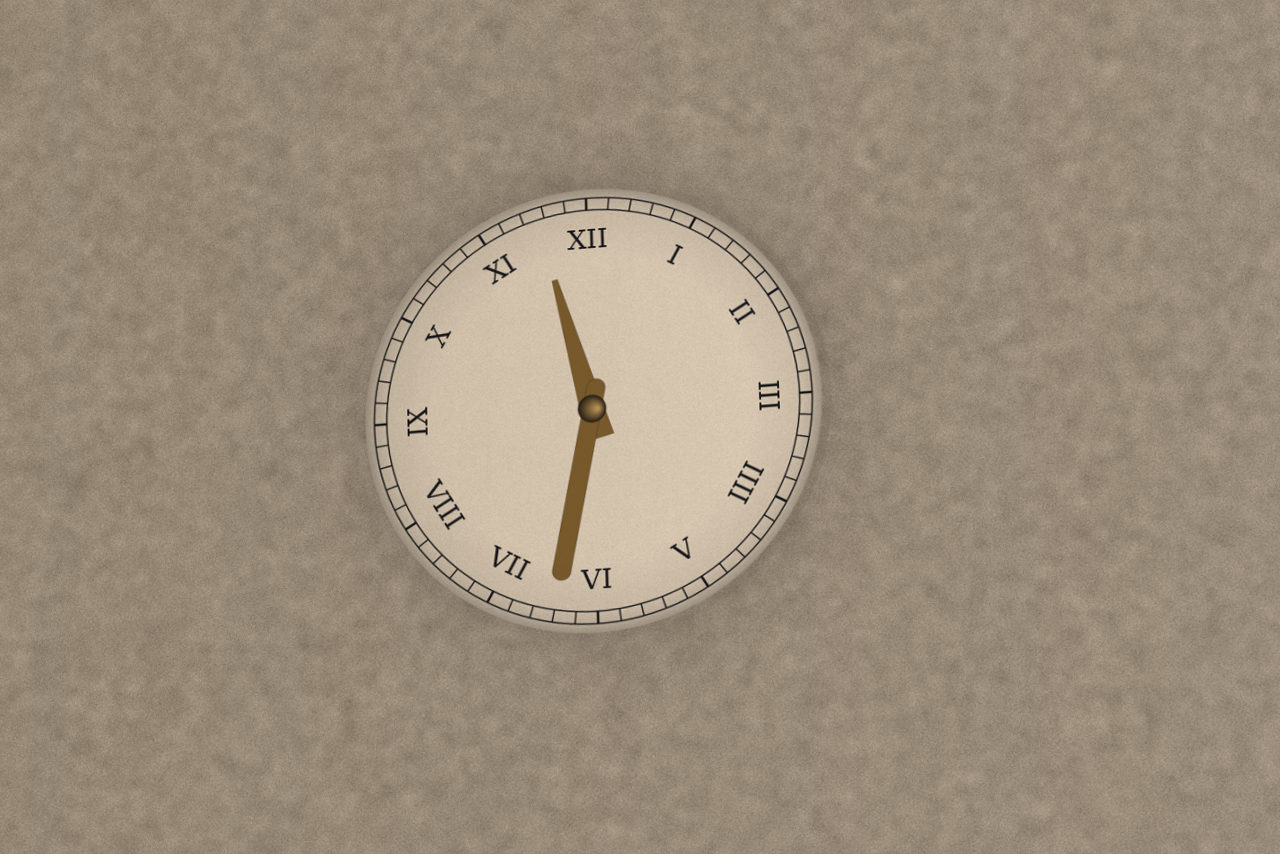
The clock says 11h32
